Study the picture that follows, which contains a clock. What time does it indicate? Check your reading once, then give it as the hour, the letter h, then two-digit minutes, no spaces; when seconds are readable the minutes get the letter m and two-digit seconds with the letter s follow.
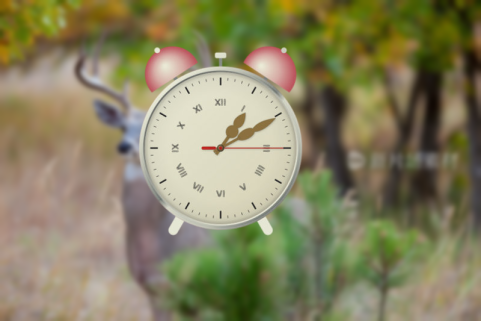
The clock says 1h10m15s
